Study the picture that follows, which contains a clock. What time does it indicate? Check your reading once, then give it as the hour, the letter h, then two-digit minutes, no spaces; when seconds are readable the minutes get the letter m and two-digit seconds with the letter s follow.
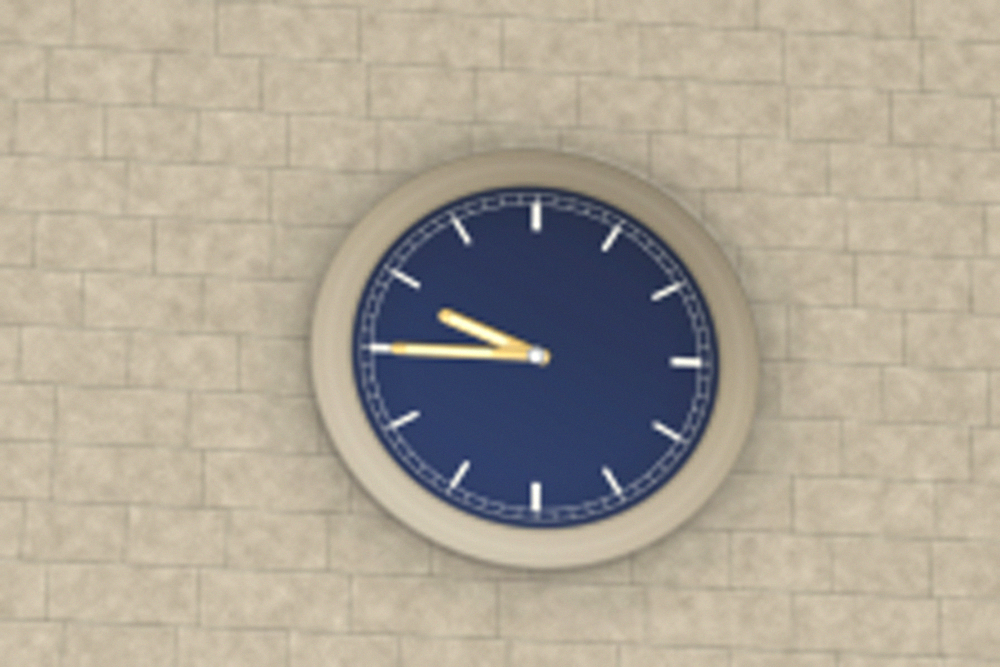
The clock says 9h45
